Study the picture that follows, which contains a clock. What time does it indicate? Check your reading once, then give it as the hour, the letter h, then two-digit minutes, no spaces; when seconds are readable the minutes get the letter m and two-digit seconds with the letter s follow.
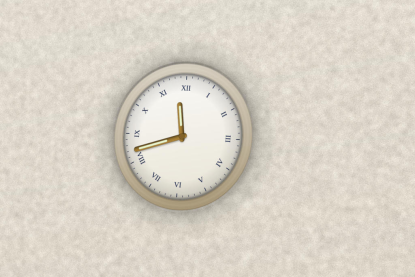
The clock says 11h42
